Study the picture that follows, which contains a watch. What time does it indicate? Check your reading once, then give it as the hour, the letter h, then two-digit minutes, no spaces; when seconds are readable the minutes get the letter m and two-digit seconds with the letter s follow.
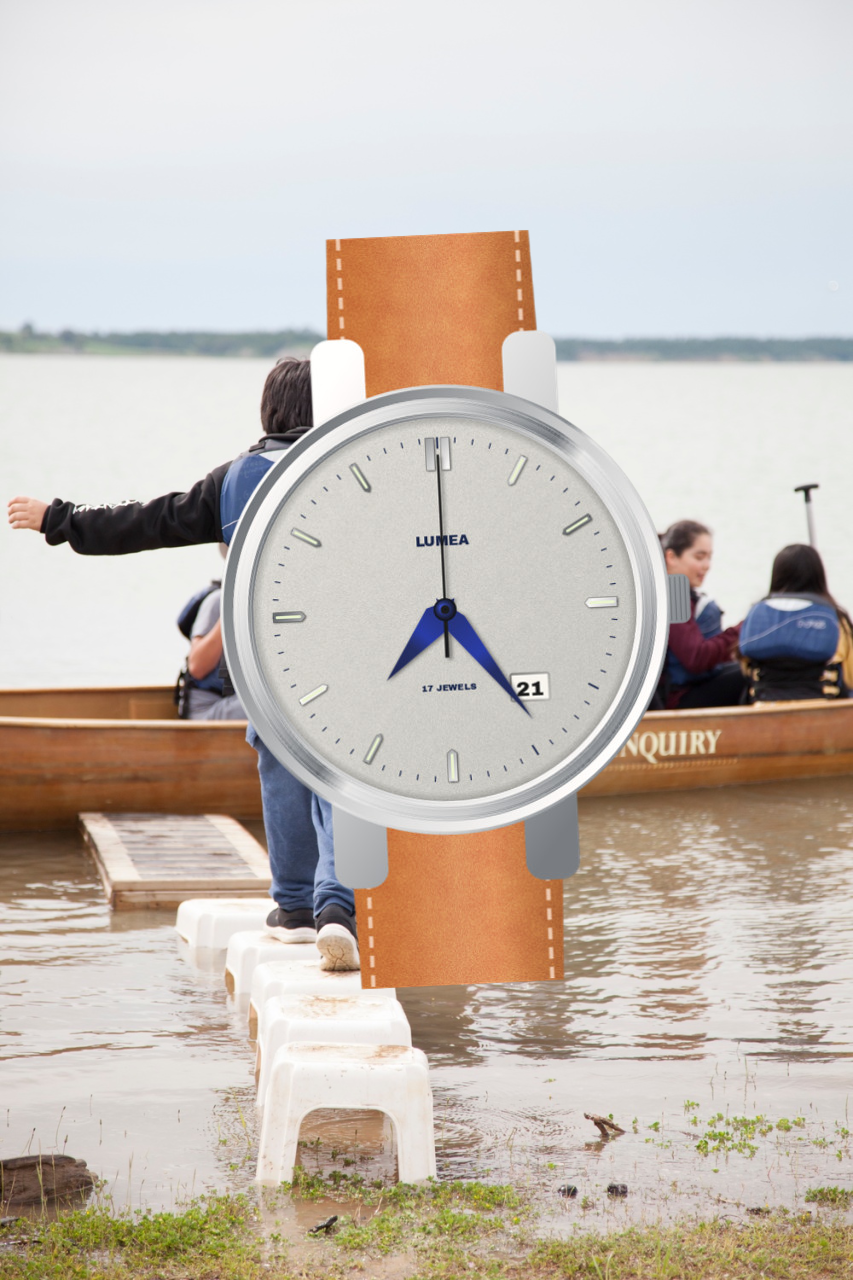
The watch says 7h24m00s
